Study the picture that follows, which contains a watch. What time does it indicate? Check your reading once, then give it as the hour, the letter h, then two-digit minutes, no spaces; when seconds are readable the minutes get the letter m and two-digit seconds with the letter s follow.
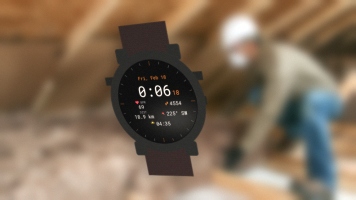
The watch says 0h06
